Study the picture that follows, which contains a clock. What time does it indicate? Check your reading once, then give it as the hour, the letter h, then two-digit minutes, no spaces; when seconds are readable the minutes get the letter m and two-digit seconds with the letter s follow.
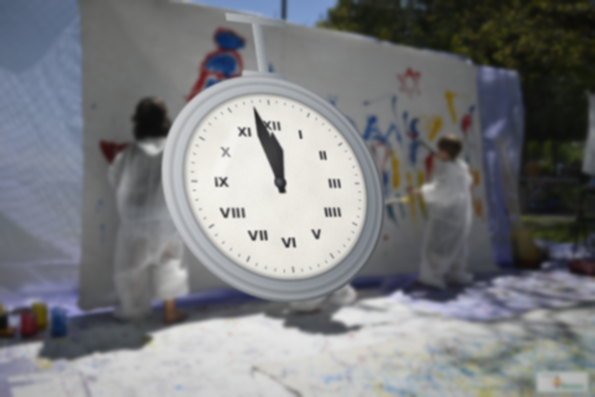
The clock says 11h58
